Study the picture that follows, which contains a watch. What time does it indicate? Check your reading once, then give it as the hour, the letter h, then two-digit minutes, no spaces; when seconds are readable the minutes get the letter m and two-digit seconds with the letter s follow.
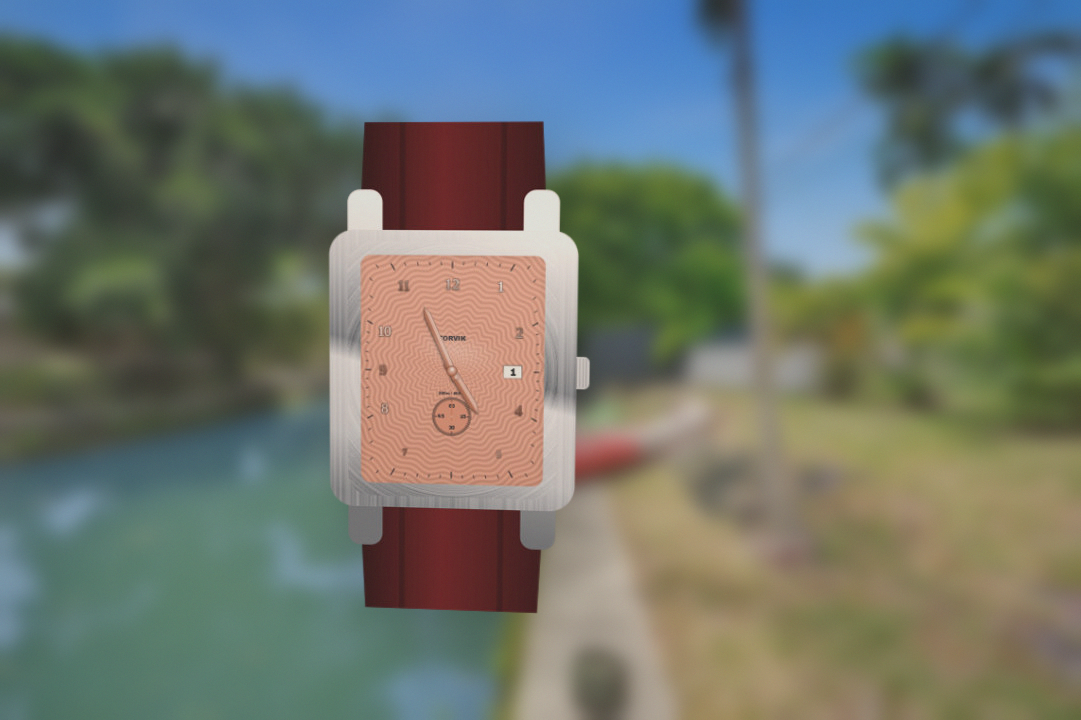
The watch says 4h56
